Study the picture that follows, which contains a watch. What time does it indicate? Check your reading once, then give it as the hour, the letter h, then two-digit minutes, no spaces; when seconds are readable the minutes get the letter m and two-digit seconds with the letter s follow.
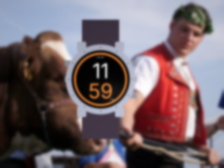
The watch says 11h59
